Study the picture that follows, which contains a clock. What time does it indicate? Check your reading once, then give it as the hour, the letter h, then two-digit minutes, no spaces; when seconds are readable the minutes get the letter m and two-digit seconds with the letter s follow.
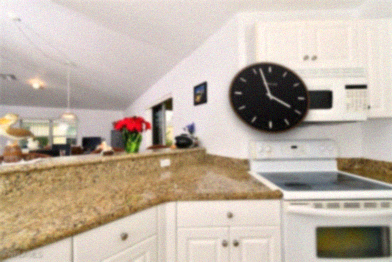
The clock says 3h57
